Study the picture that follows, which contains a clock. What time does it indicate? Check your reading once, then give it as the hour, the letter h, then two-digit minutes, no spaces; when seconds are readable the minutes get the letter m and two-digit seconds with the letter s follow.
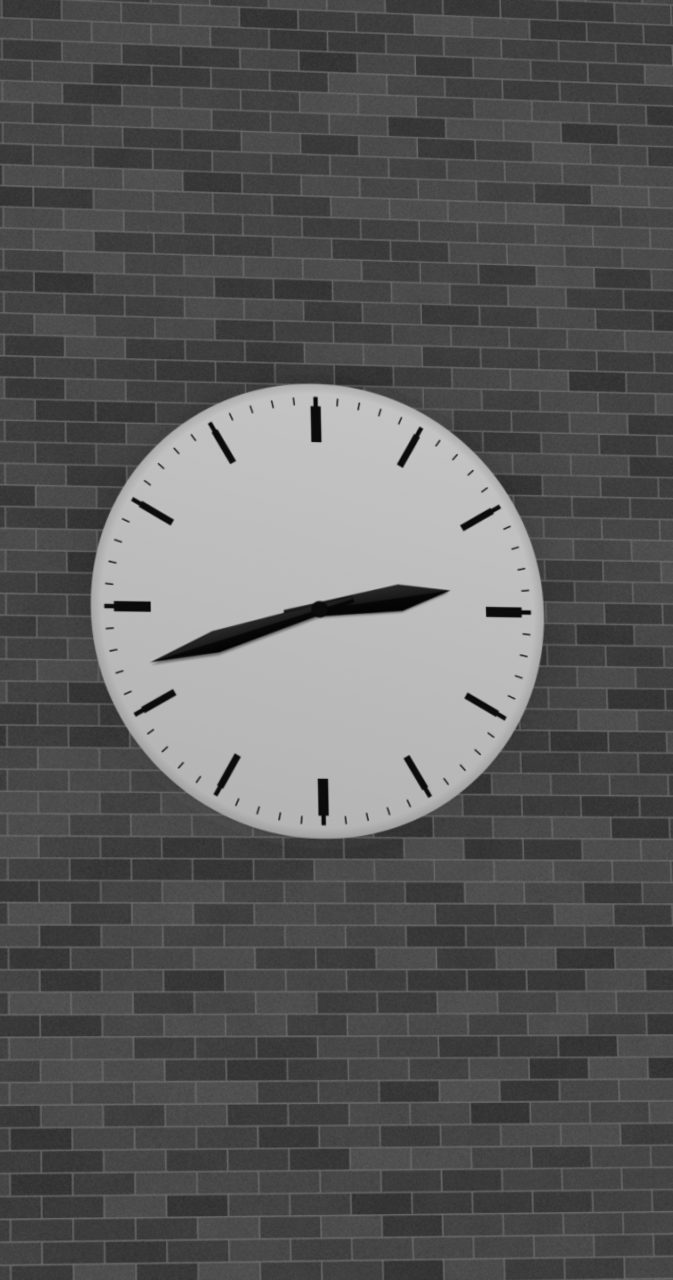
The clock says 2h42
